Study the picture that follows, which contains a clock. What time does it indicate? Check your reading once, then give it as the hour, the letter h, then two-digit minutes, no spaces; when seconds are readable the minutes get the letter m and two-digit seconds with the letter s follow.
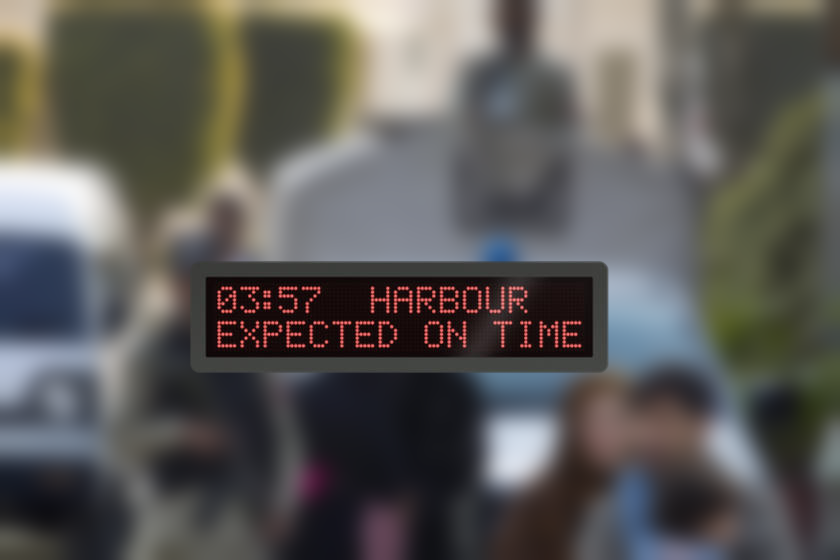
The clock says 3h57
